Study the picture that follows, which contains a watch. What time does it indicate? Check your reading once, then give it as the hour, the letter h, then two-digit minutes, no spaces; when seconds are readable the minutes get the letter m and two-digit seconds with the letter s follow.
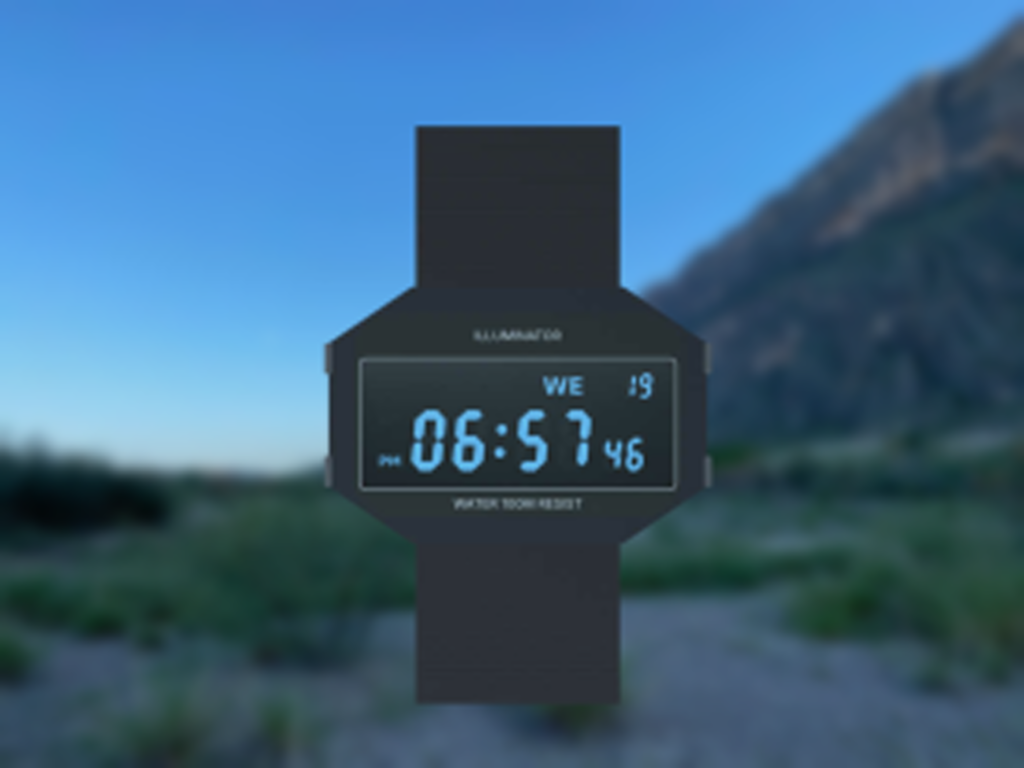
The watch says 6h57m46s
